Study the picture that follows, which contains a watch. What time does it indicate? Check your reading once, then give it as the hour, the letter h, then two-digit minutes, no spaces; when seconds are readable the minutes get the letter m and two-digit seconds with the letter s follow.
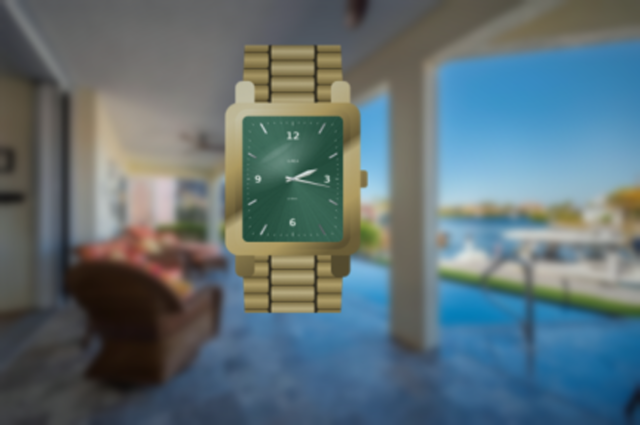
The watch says 2h17
